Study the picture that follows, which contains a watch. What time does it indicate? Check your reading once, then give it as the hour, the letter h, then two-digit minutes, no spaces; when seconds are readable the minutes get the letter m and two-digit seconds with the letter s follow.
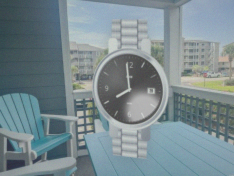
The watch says 7h59
